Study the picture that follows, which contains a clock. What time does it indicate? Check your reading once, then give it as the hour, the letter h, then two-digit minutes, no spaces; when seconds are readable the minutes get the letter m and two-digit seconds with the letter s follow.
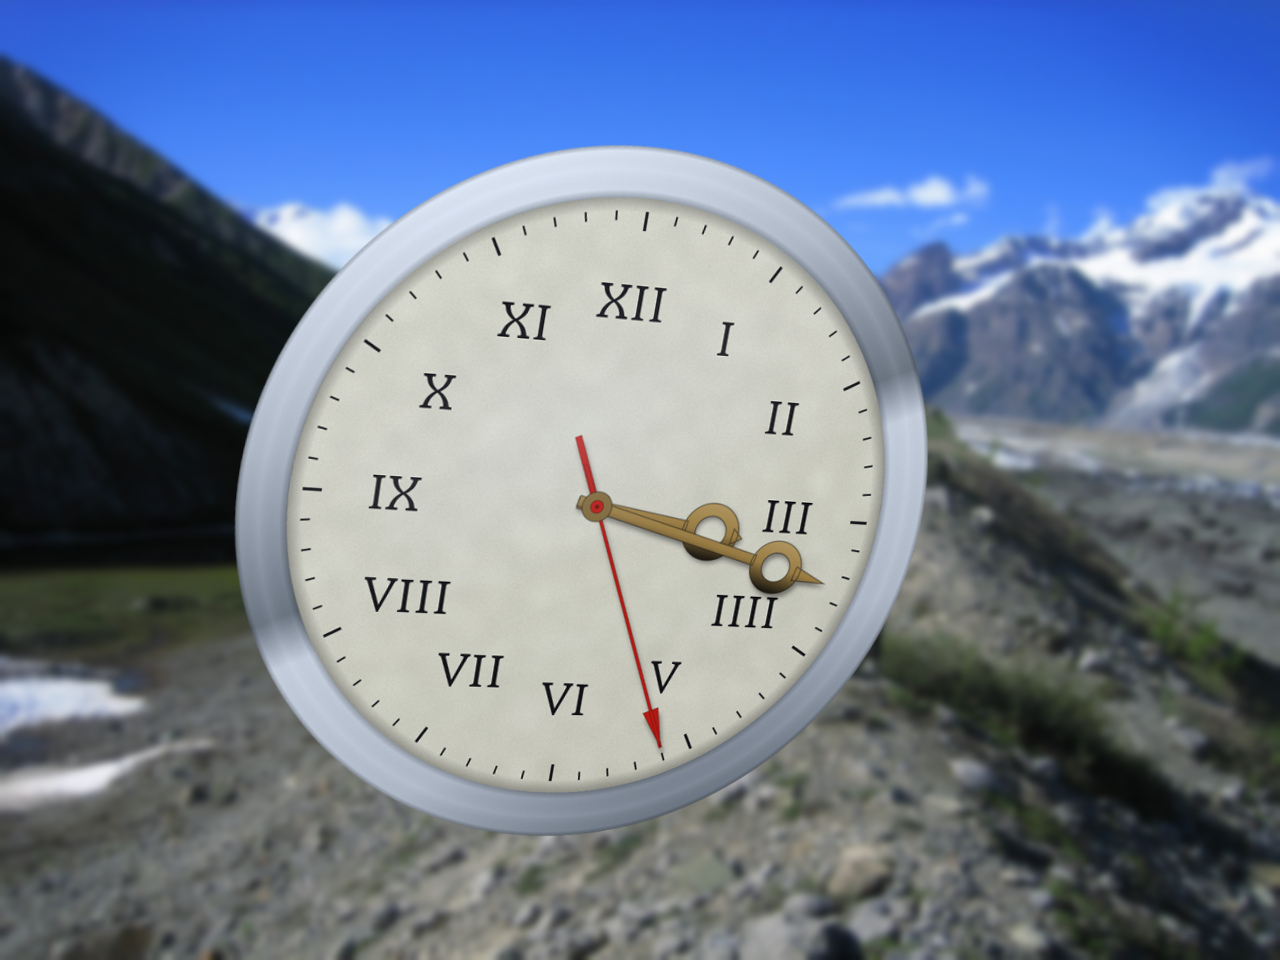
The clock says 3h17m26s
